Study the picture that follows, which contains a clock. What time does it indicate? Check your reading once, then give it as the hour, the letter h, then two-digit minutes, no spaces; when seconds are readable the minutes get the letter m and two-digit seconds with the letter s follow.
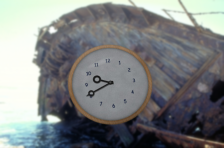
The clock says 9h41
